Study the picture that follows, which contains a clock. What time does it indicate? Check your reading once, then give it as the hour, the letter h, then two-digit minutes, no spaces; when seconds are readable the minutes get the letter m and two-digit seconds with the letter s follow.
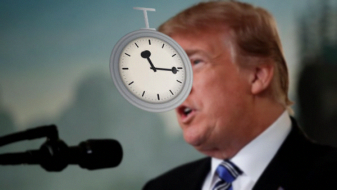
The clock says 11h16
